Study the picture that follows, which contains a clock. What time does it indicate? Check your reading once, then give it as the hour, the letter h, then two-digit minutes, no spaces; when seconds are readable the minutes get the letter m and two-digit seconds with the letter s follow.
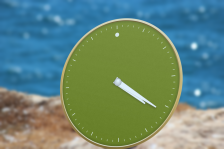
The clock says 4h21
